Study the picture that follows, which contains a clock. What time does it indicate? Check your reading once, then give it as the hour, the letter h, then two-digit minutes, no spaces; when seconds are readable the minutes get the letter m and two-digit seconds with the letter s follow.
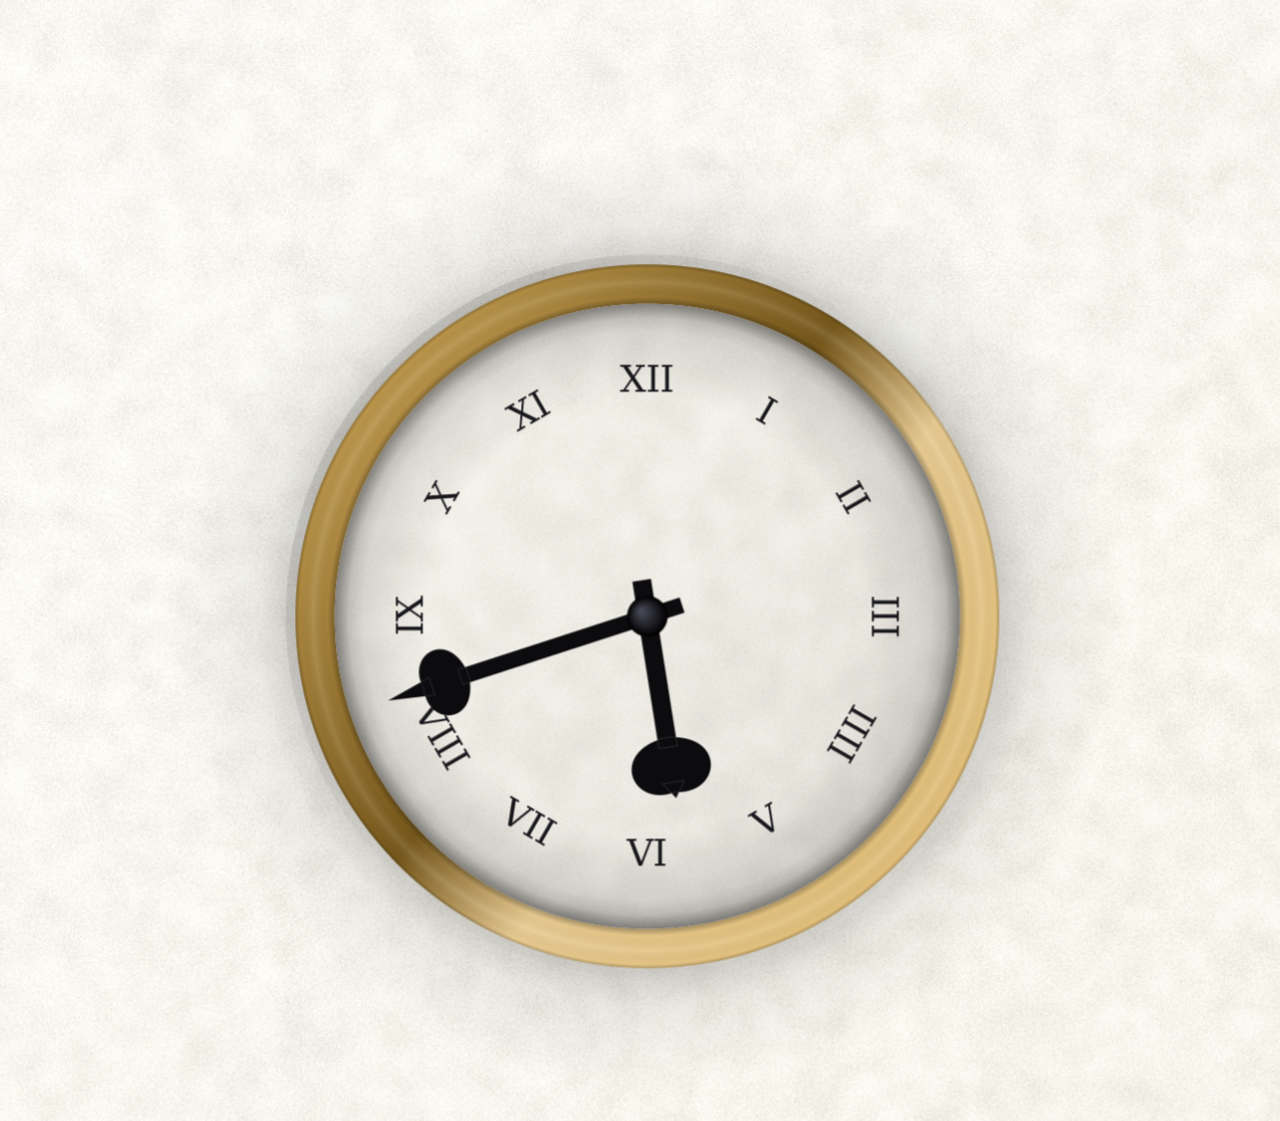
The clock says 5h42
